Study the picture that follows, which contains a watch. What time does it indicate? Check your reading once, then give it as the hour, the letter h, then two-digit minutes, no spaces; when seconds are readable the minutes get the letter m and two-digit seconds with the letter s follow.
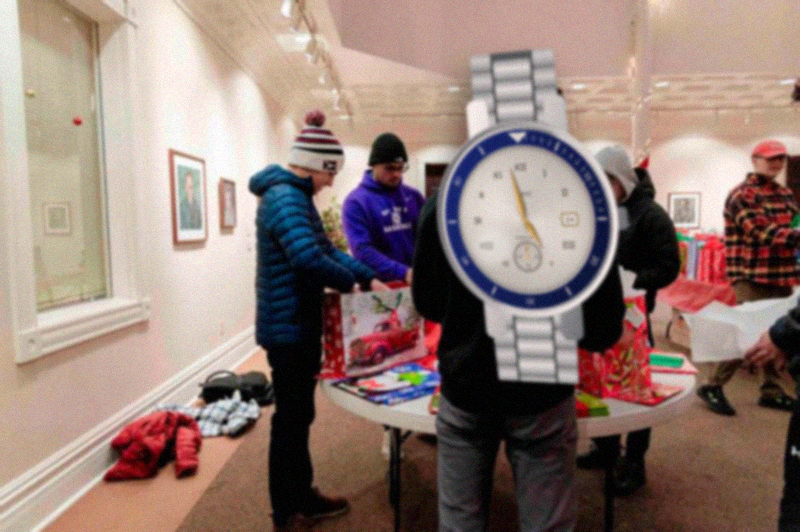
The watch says 4h58
